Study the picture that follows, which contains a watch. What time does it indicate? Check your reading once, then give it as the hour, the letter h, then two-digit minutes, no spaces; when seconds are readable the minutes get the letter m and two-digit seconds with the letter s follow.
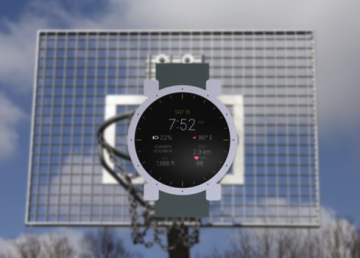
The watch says 7h52
